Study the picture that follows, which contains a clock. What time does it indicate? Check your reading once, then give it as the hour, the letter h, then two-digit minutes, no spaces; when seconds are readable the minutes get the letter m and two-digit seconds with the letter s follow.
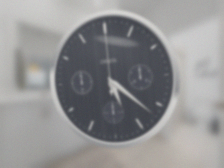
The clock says 5h22
